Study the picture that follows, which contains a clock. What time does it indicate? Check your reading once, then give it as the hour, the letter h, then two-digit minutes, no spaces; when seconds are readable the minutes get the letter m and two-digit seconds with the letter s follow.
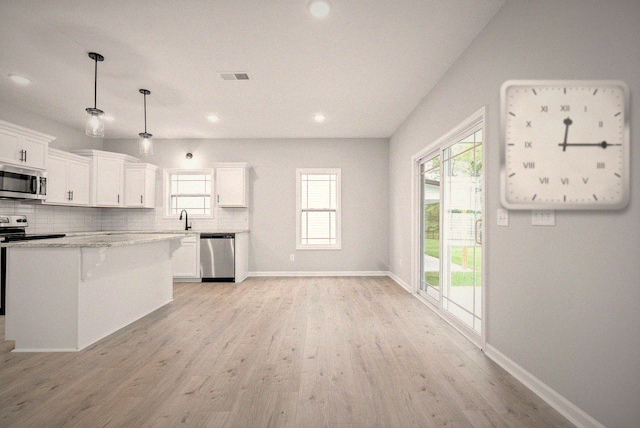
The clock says 12h15
